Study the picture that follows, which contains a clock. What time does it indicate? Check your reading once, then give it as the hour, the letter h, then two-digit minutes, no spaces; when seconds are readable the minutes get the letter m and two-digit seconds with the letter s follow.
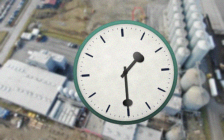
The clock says 1h30
